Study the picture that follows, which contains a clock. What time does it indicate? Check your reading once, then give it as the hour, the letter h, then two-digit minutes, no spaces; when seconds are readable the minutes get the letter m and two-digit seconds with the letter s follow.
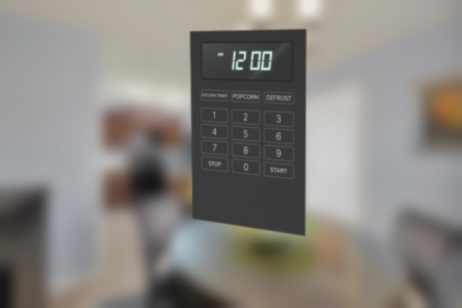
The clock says 12h00
